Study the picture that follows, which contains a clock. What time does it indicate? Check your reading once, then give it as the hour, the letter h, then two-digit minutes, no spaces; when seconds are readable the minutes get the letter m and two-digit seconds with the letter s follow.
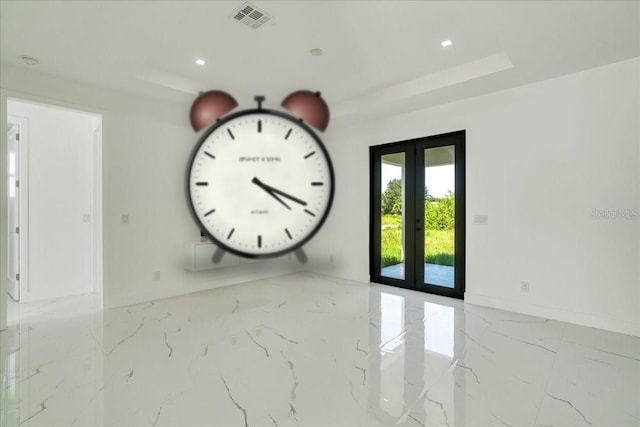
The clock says 4h19
